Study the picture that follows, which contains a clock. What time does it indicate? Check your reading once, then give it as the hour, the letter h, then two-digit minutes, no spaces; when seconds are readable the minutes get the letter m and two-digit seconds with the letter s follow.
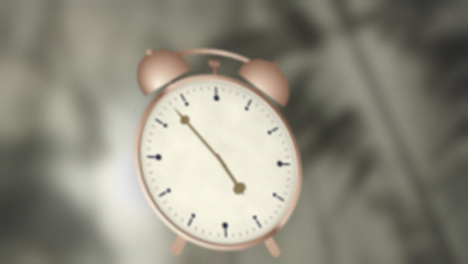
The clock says 4h53
